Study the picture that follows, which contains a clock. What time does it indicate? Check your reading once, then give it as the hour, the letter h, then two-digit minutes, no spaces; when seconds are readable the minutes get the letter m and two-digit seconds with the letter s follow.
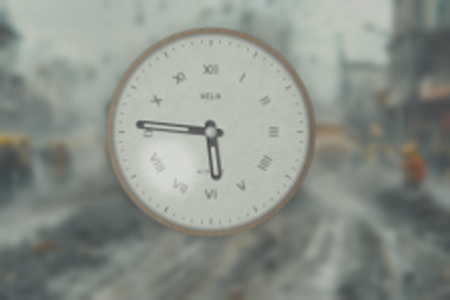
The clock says 5h46
